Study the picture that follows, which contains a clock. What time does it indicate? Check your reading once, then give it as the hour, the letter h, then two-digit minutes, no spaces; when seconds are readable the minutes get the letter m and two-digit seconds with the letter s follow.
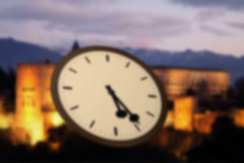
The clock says 5h24
